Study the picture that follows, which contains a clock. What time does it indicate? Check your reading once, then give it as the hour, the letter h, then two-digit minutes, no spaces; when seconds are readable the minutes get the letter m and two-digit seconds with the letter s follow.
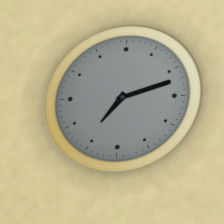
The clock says 7h12
